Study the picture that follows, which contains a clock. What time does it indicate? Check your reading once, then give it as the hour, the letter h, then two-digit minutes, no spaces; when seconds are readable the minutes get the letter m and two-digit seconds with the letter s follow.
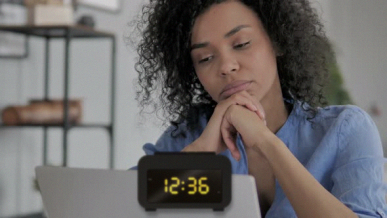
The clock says 12h36
